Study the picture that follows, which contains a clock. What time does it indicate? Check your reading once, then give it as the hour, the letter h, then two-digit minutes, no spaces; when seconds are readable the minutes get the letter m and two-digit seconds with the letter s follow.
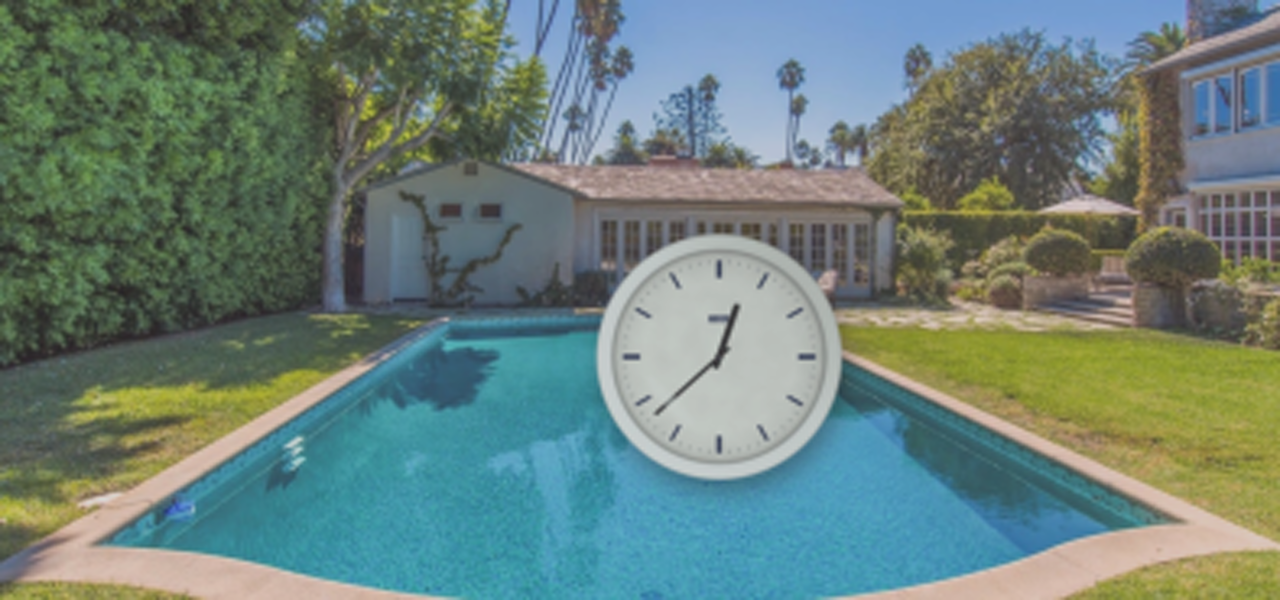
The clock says 12h38
